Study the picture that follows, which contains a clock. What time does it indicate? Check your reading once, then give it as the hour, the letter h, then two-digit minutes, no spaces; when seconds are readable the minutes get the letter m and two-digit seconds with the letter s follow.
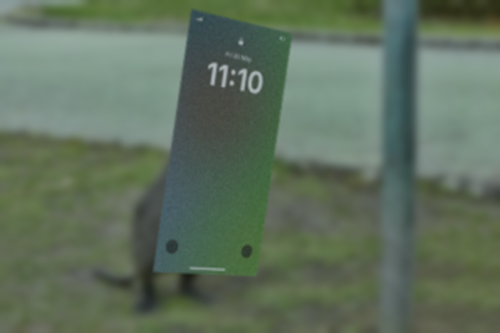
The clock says 11h10
